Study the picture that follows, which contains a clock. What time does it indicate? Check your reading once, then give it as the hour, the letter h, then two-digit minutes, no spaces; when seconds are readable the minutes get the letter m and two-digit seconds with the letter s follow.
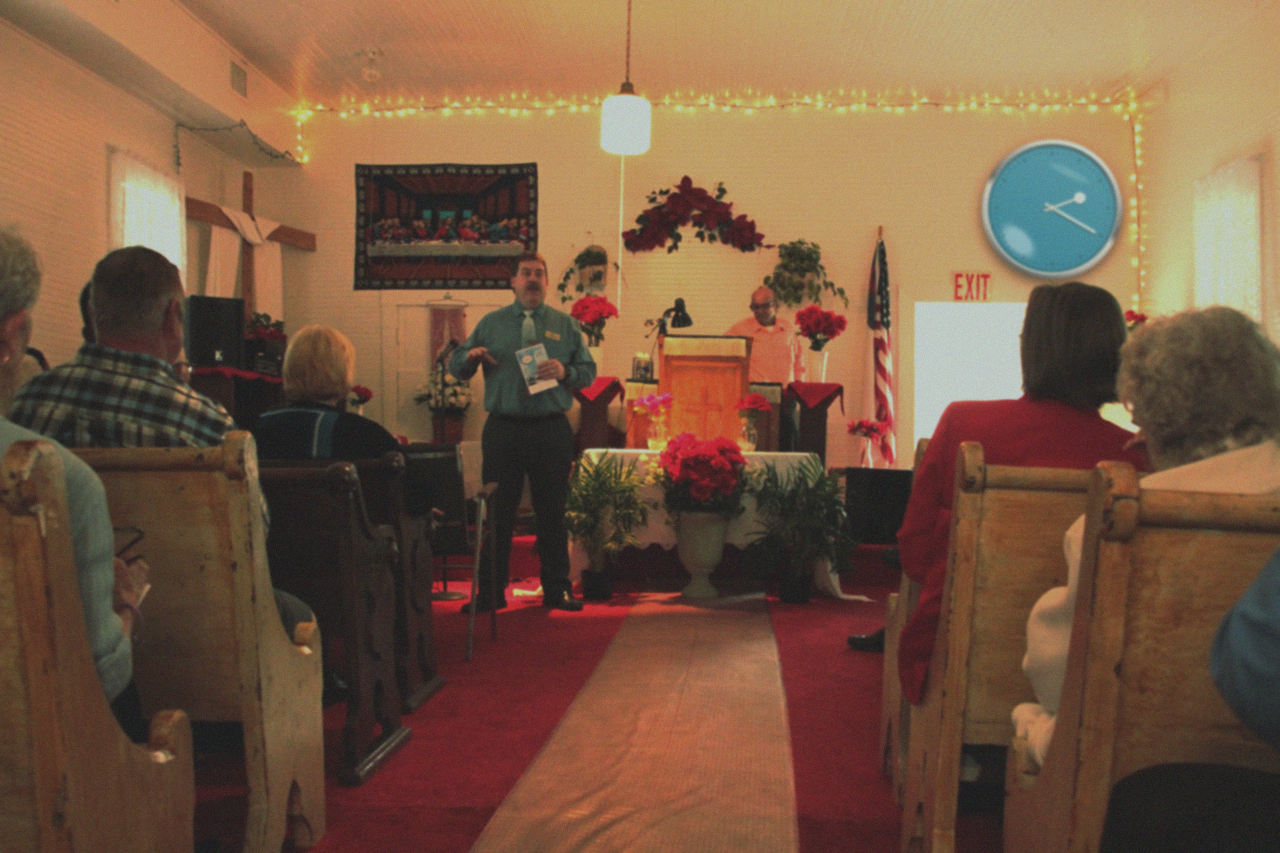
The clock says 2h20
